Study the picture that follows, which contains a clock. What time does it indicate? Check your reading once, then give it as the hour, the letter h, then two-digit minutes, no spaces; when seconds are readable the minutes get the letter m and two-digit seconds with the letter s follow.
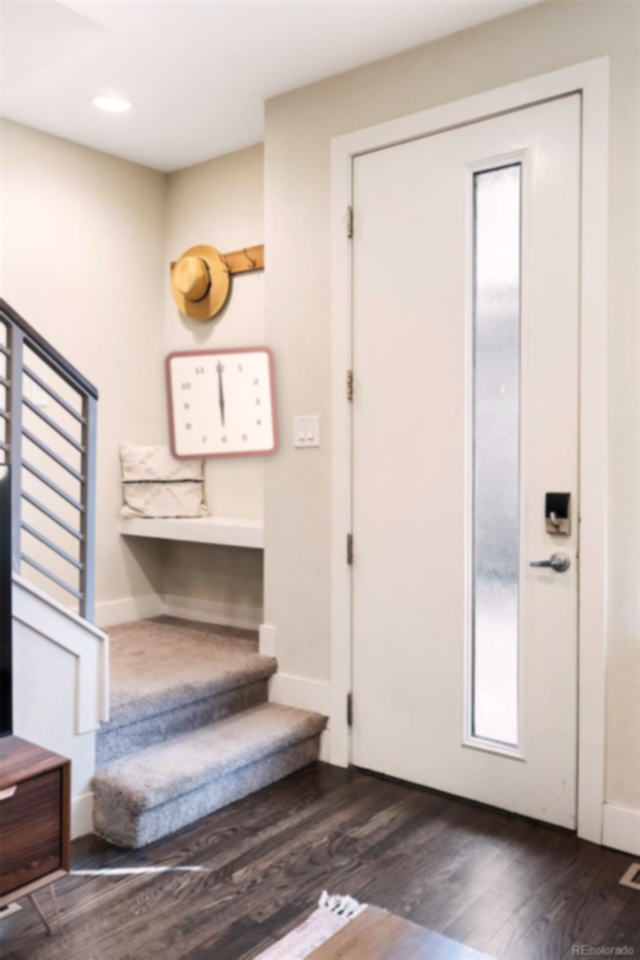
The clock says 6h00
